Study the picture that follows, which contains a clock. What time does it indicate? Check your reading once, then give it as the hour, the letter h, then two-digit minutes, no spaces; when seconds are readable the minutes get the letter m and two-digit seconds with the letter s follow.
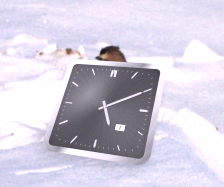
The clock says 5h10
